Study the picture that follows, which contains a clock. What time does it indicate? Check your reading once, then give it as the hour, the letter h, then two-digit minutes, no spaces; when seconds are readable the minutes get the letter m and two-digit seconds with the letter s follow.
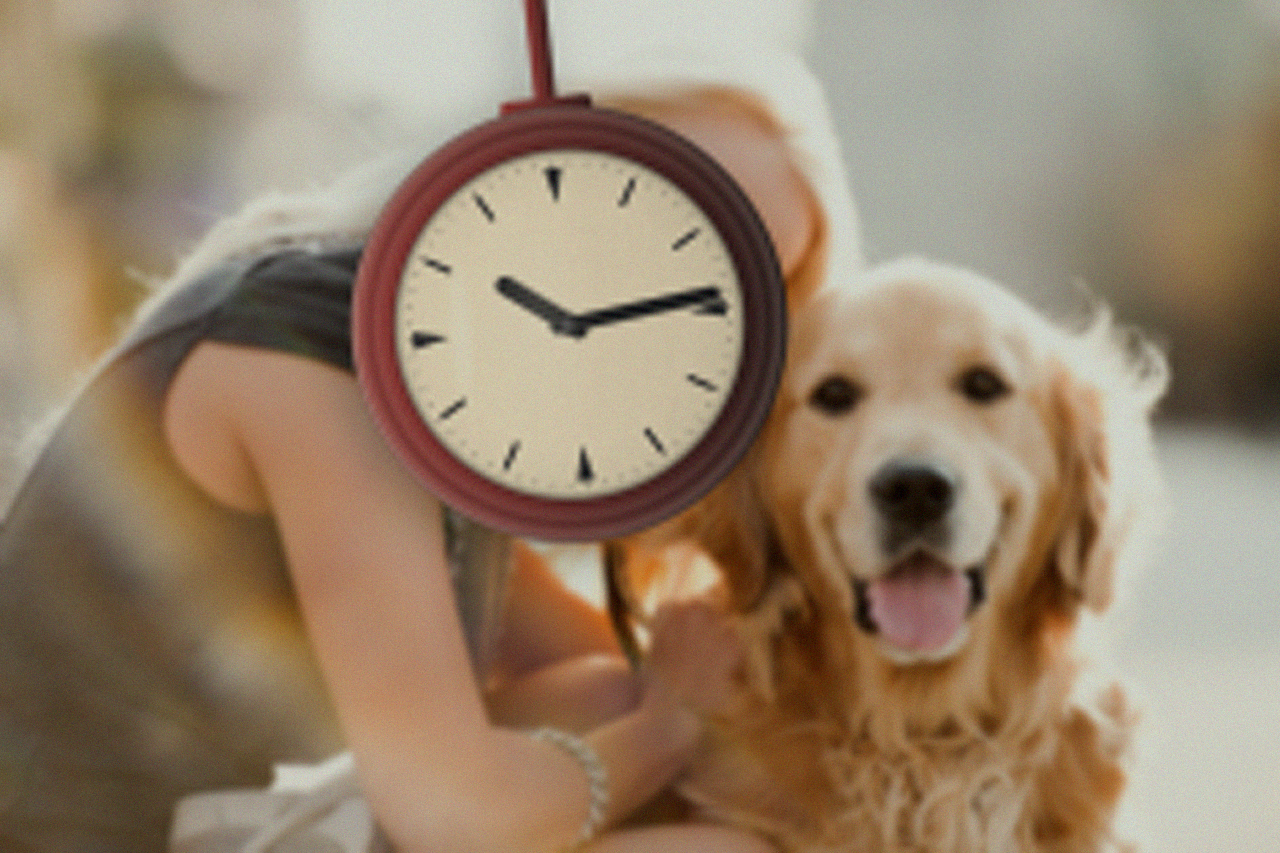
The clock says 10h14
